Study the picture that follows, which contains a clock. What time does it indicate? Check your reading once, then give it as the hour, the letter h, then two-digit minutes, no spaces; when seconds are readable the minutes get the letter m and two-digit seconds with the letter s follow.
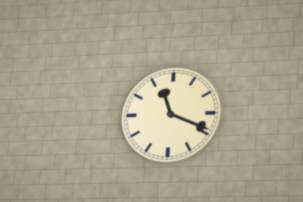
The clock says 11h19
